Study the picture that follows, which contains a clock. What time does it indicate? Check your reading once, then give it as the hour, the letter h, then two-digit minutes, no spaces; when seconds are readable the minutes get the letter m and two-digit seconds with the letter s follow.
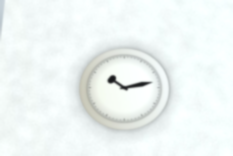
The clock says 10h13
